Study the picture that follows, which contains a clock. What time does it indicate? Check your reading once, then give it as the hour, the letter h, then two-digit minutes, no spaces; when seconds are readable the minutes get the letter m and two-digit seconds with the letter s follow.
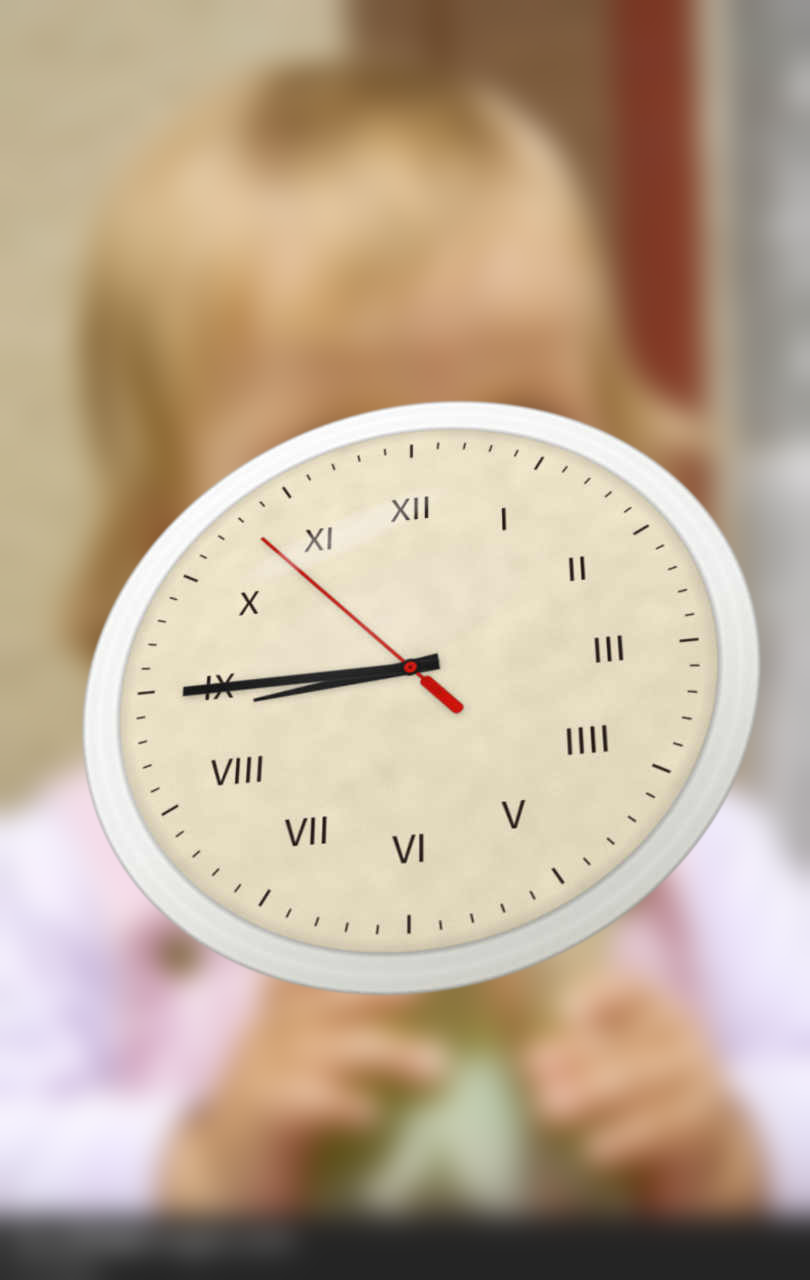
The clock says 8h44m53s
